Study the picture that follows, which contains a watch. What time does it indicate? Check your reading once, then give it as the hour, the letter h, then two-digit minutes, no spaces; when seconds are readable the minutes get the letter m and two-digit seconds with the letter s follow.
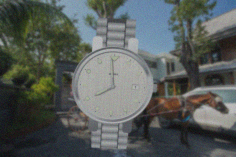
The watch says 7h59
